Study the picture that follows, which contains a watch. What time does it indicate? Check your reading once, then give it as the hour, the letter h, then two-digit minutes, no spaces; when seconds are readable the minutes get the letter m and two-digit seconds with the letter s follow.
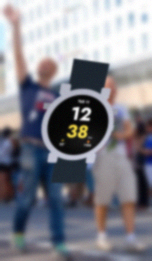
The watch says 12h38
